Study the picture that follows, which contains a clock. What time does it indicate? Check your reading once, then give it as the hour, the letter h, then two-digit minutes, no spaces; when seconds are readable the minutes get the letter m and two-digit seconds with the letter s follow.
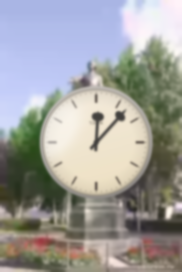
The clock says 12h07
